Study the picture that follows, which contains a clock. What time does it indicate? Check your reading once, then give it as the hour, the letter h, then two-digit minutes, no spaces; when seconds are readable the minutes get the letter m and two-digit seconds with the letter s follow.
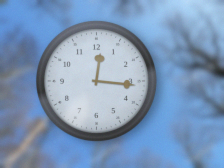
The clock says 12h16
